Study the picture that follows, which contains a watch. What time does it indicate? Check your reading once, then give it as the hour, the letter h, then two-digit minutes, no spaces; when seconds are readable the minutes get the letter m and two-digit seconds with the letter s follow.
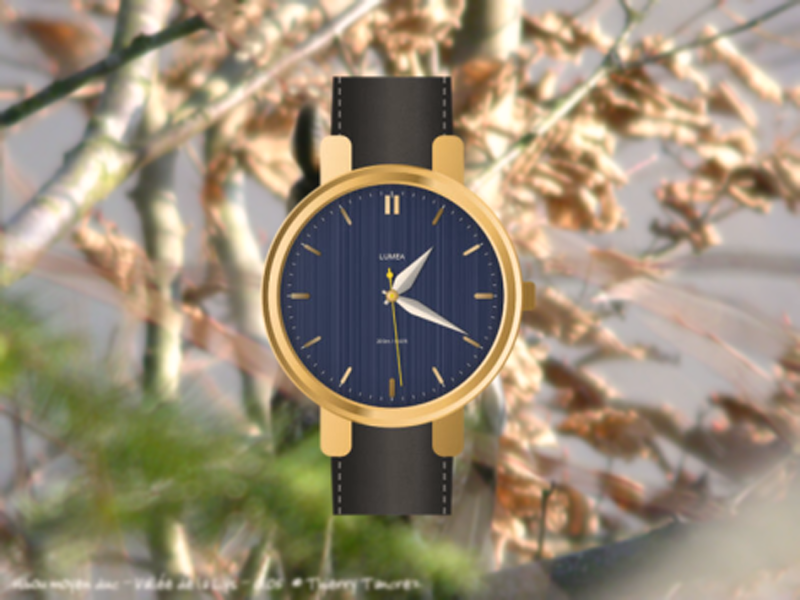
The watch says 1h19m29s
